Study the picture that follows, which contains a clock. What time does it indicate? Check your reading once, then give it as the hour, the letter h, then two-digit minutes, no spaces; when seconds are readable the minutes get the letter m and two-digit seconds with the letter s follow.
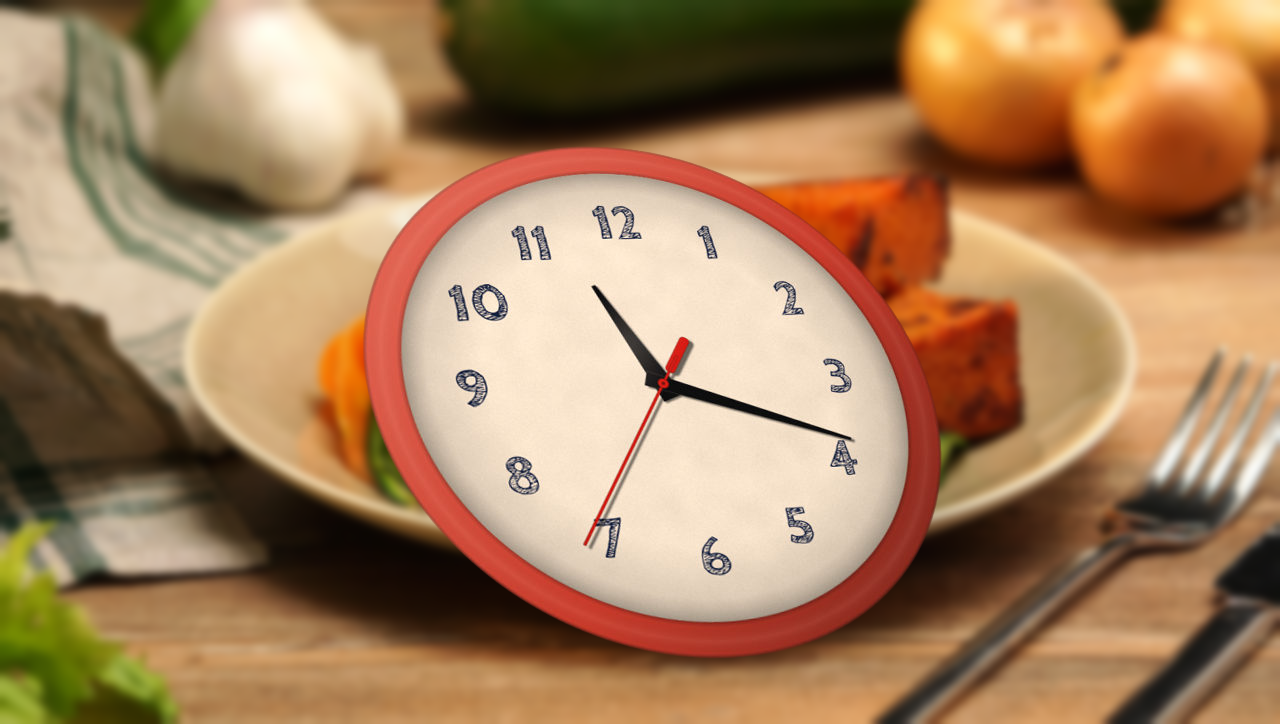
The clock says 11h18m36s
